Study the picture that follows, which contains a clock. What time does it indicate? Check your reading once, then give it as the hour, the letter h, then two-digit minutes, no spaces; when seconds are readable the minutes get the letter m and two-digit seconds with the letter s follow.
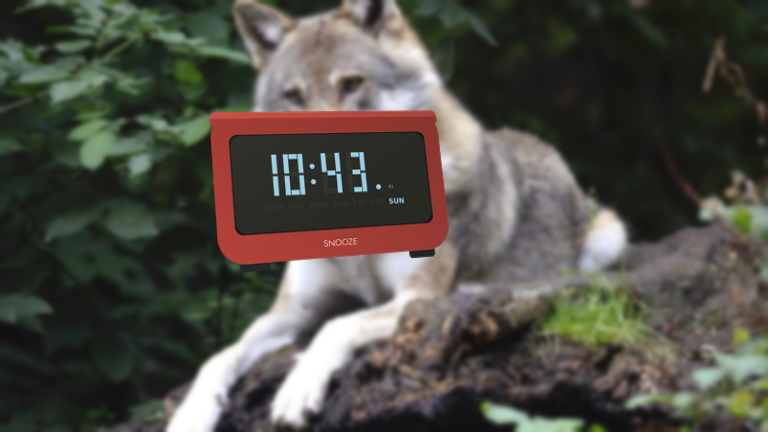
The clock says 10h43
